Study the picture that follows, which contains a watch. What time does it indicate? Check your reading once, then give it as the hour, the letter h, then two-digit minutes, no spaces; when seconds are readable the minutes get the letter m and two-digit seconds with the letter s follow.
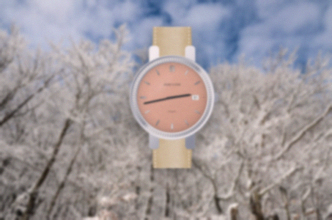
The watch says 2h43
